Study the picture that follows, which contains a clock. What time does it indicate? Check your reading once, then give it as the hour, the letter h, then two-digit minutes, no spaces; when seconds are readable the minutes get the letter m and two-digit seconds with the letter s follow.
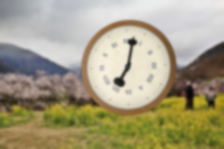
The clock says 7h02
